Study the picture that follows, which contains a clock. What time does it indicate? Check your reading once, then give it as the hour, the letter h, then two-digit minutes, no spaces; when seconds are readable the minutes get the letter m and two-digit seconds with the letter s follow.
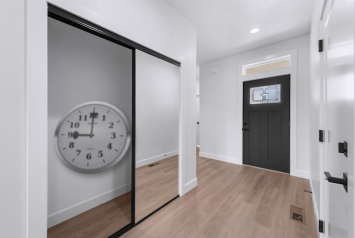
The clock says 9h00
